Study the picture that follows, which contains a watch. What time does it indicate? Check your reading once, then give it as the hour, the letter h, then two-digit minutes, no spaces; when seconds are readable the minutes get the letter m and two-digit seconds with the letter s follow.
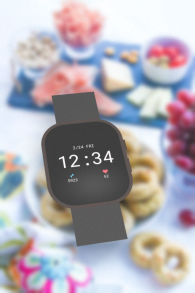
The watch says 12h34
